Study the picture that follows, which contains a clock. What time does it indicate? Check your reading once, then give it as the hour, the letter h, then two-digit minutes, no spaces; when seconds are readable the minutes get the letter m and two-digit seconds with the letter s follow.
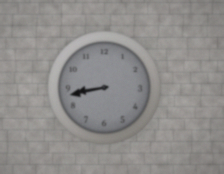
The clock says 8h43
